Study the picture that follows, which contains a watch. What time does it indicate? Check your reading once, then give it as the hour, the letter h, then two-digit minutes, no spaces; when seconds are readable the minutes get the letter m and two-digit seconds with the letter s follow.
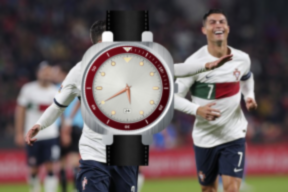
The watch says 5h40
